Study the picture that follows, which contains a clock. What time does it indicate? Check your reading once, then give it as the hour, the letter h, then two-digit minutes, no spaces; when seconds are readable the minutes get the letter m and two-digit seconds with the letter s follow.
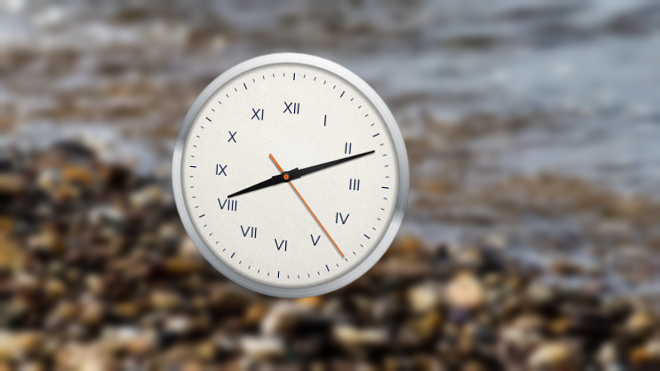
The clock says 8h11m23s
